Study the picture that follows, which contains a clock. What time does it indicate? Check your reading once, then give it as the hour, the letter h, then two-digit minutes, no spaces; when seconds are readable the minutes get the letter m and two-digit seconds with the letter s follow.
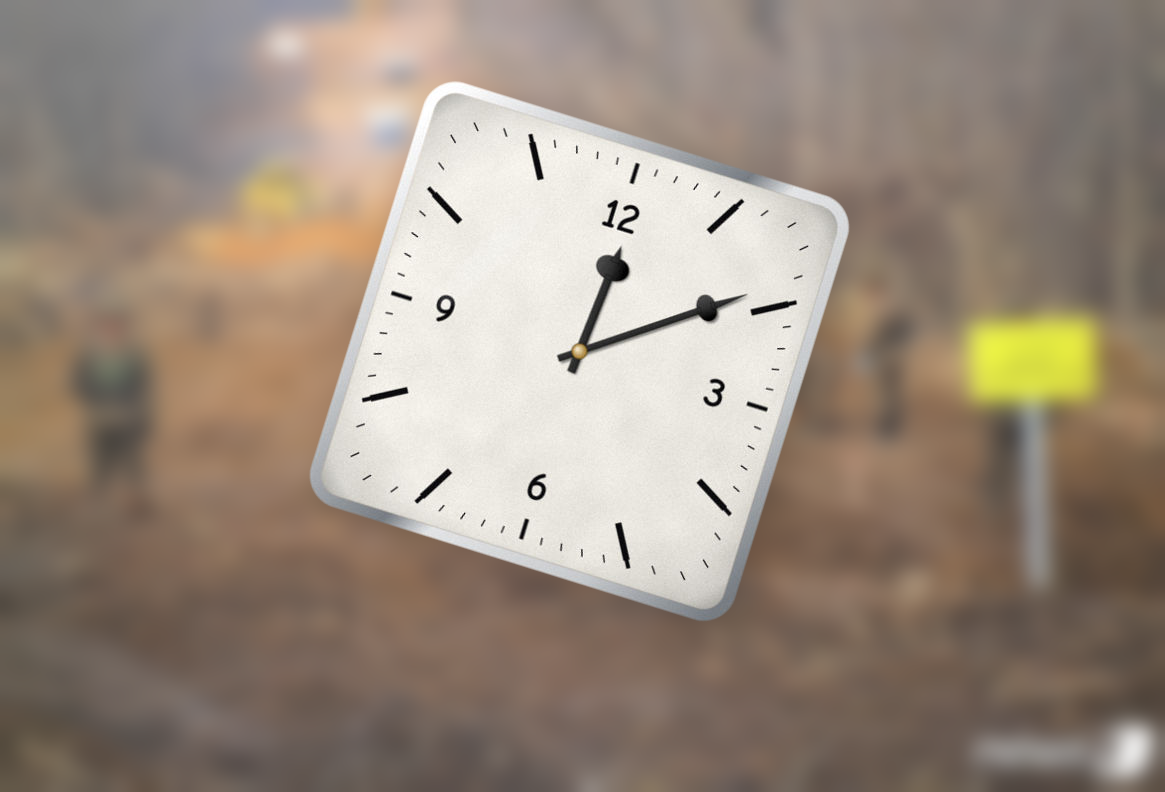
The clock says 12h09
